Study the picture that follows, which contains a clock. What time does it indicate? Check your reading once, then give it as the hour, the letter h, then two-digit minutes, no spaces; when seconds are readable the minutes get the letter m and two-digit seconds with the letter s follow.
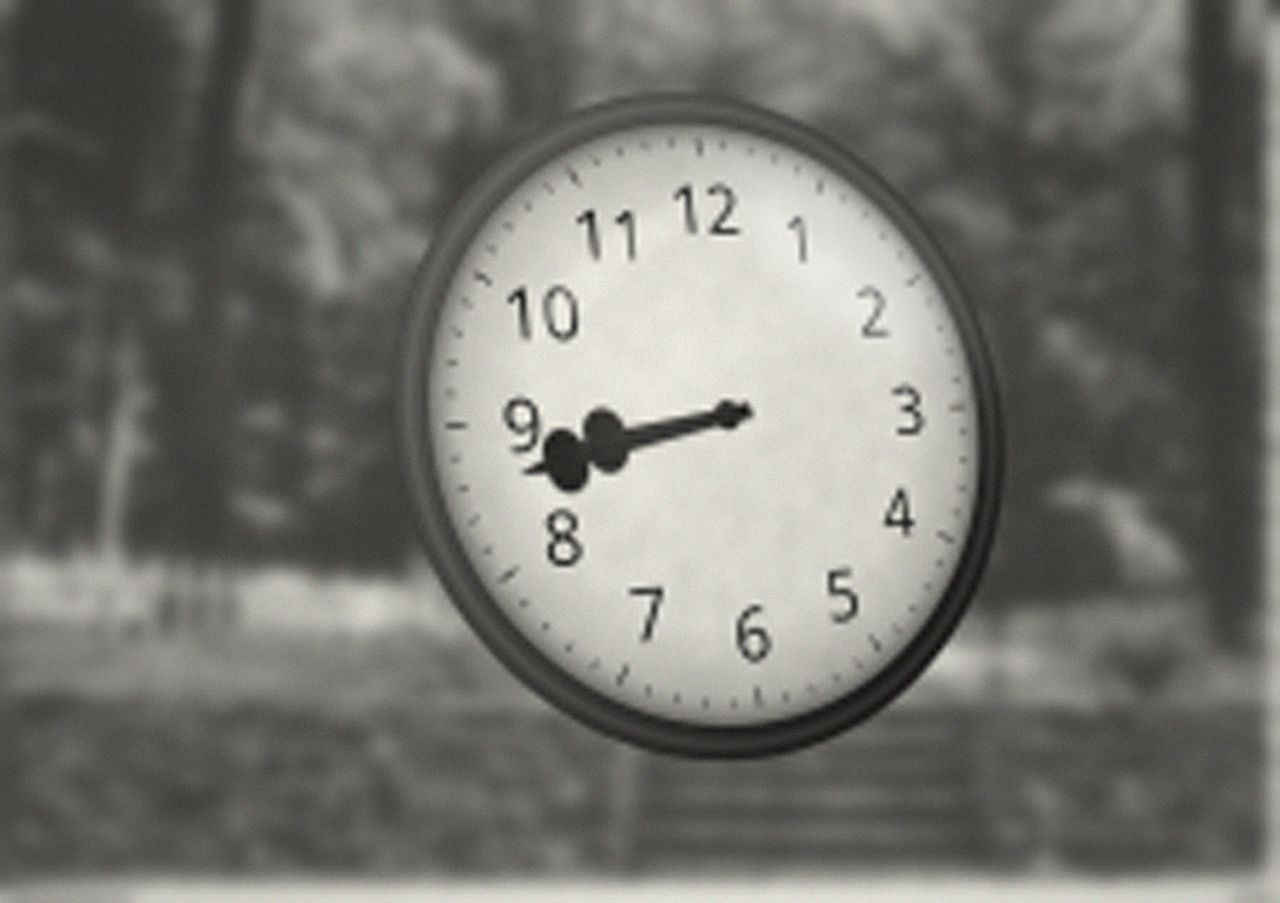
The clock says 8h43
